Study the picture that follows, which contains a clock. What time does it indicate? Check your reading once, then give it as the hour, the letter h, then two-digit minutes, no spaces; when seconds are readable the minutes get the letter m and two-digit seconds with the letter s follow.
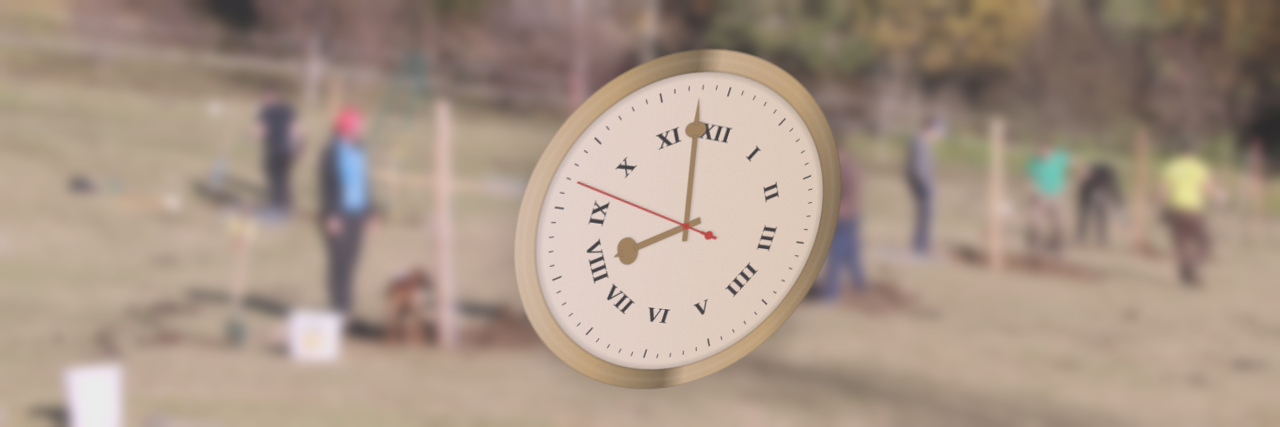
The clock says 7h57m47s
